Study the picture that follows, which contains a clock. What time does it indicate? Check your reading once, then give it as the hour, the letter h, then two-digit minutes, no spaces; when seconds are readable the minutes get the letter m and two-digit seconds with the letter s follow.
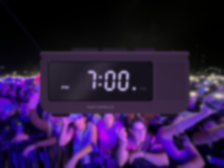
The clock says 7h00
